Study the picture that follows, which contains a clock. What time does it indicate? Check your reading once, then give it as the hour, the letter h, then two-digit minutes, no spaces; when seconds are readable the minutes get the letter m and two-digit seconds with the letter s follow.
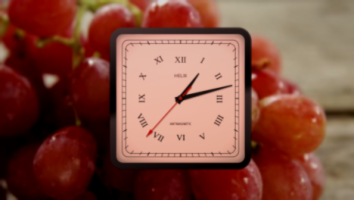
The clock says 1h12m37s
